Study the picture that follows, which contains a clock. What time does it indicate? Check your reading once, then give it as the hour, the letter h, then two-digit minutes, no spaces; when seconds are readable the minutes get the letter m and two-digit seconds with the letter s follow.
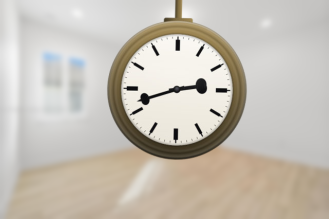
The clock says 2h42
